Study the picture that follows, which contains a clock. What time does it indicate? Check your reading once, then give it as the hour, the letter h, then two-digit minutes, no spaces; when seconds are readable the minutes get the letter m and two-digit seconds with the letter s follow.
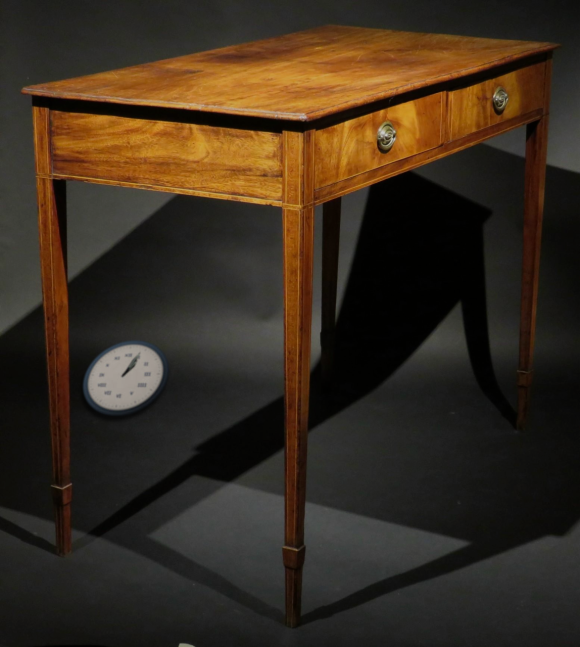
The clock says 1h04
